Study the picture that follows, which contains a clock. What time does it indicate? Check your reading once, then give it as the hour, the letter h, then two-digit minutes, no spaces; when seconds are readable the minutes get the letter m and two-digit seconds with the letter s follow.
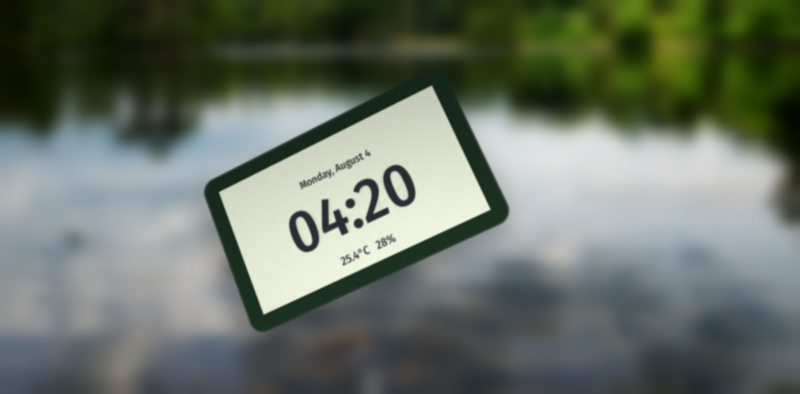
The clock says 4h20
